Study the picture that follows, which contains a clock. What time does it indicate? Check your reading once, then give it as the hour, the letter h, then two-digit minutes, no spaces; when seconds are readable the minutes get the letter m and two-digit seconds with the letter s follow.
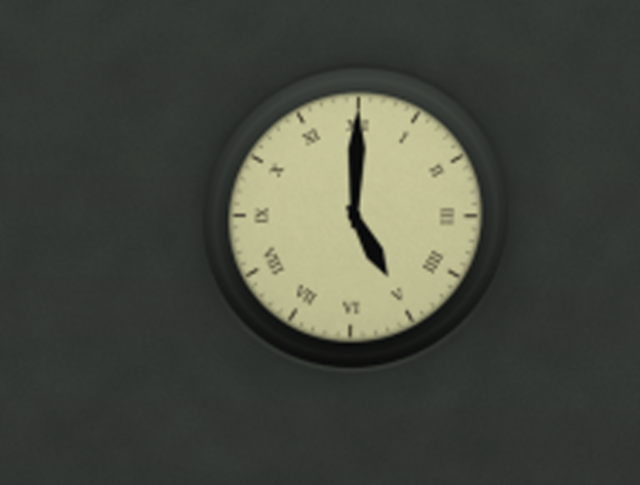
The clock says 5h00
